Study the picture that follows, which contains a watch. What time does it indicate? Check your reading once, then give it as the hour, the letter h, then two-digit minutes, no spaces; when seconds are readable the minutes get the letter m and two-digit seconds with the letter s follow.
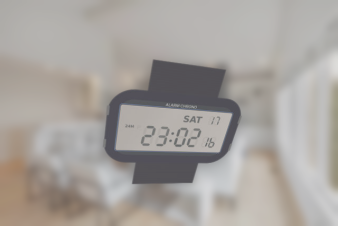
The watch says 23h02m16s
